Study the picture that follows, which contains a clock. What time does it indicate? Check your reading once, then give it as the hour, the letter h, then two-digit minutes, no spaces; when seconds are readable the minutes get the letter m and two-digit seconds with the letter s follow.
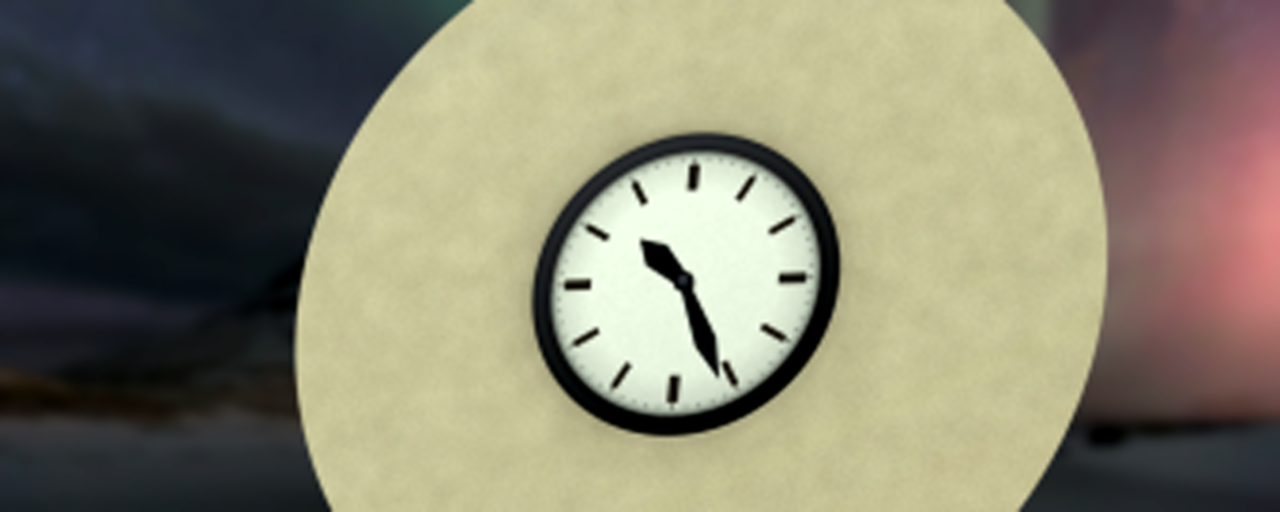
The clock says 10h26
